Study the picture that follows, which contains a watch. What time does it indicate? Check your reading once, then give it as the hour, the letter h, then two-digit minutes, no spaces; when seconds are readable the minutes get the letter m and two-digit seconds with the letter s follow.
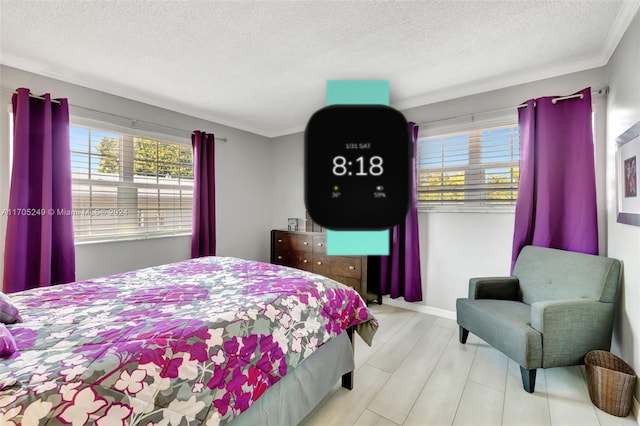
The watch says 8h18
